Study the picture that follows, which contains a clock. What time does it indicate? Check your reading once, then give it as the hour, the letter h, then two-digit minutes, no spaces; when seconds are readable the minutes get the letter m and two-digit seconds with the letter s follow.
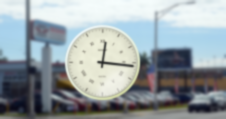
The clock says 12h16
